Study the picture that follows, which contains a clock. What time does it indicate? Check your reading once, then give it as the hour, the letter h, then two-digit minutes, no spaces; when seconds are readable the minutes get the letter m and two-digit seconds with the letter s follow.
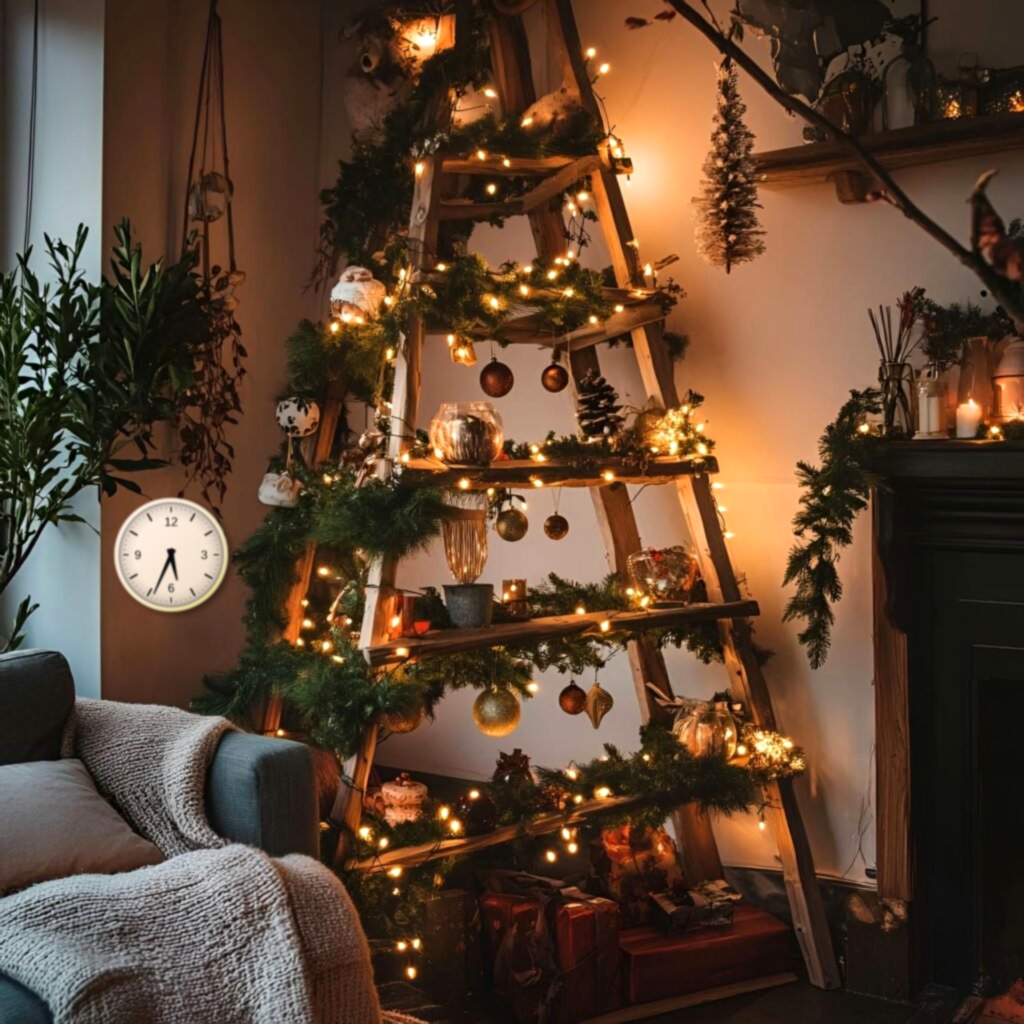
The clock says 5h34
